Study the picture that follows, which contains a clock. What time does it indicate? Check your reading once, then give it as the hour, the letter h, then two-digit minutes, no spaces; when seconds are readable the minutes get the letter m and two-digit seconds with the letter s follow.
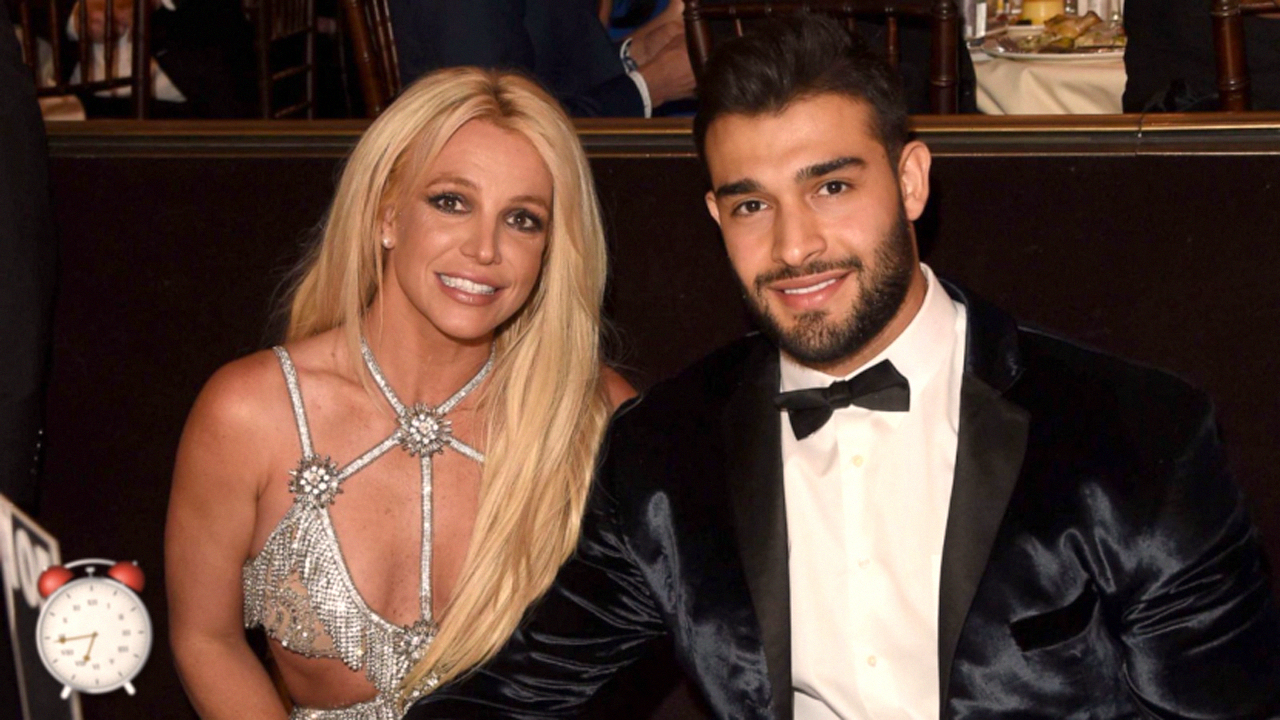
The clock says 6h44
